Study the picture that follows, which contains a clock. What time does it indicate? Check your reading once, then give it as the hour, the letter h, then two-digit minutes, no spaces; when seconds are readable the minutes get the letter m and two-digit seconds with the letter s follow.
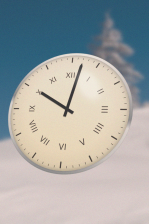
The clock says 10h02
